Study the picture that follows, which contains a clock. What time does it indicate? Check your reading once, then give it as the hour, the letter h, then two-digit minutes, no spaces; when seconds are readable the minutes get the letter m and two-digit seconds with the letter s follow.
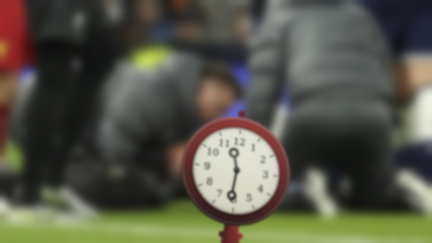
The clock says 11h31
